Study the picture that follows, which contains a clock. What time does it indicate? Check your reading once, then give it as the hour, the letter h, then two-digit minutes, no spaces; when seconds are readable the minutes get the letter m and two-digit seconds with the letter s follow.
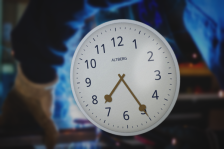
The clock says 7h25
